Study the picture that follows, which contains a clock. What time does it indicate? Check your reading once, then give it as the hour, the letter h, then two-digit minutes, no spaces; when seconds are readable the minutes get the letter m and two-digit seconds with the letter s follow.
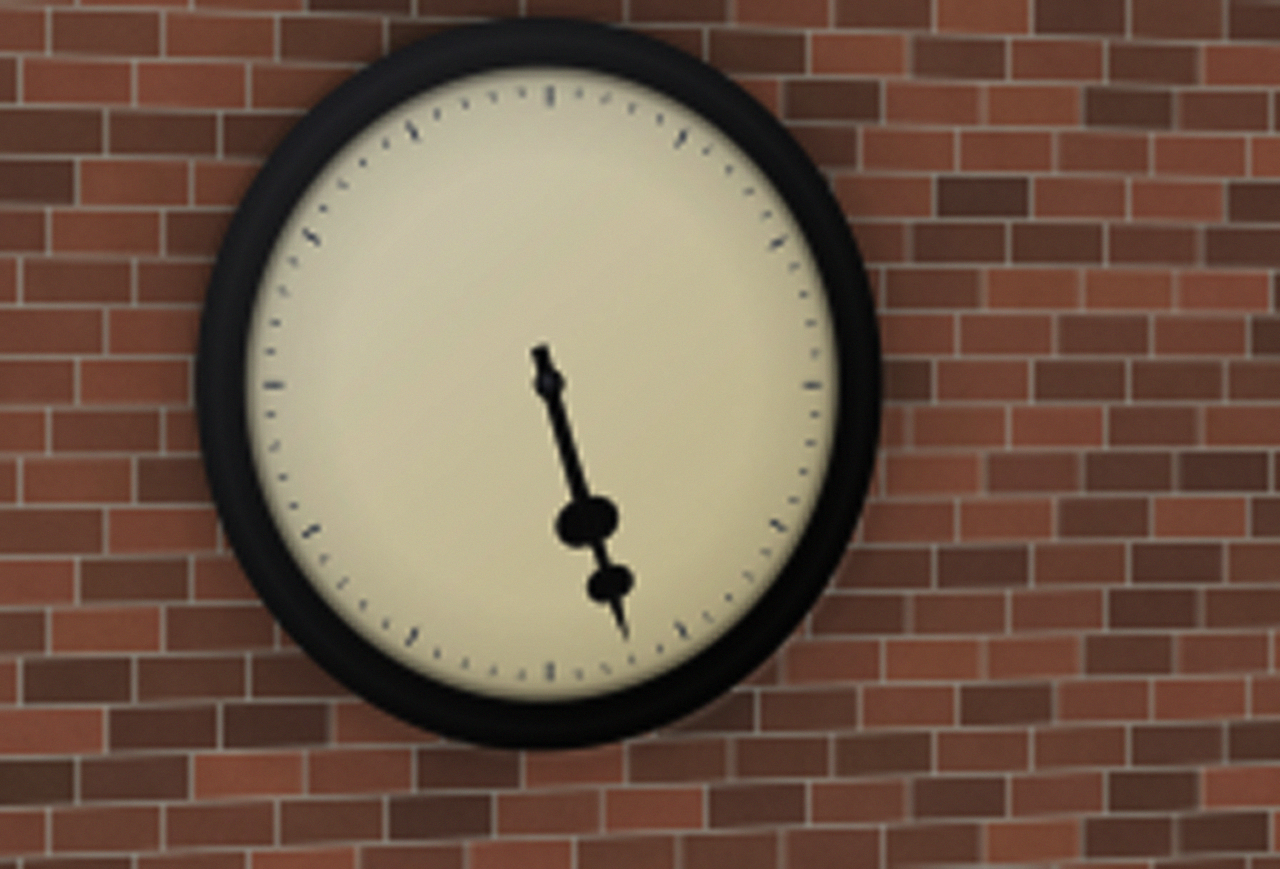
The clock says 5h27
